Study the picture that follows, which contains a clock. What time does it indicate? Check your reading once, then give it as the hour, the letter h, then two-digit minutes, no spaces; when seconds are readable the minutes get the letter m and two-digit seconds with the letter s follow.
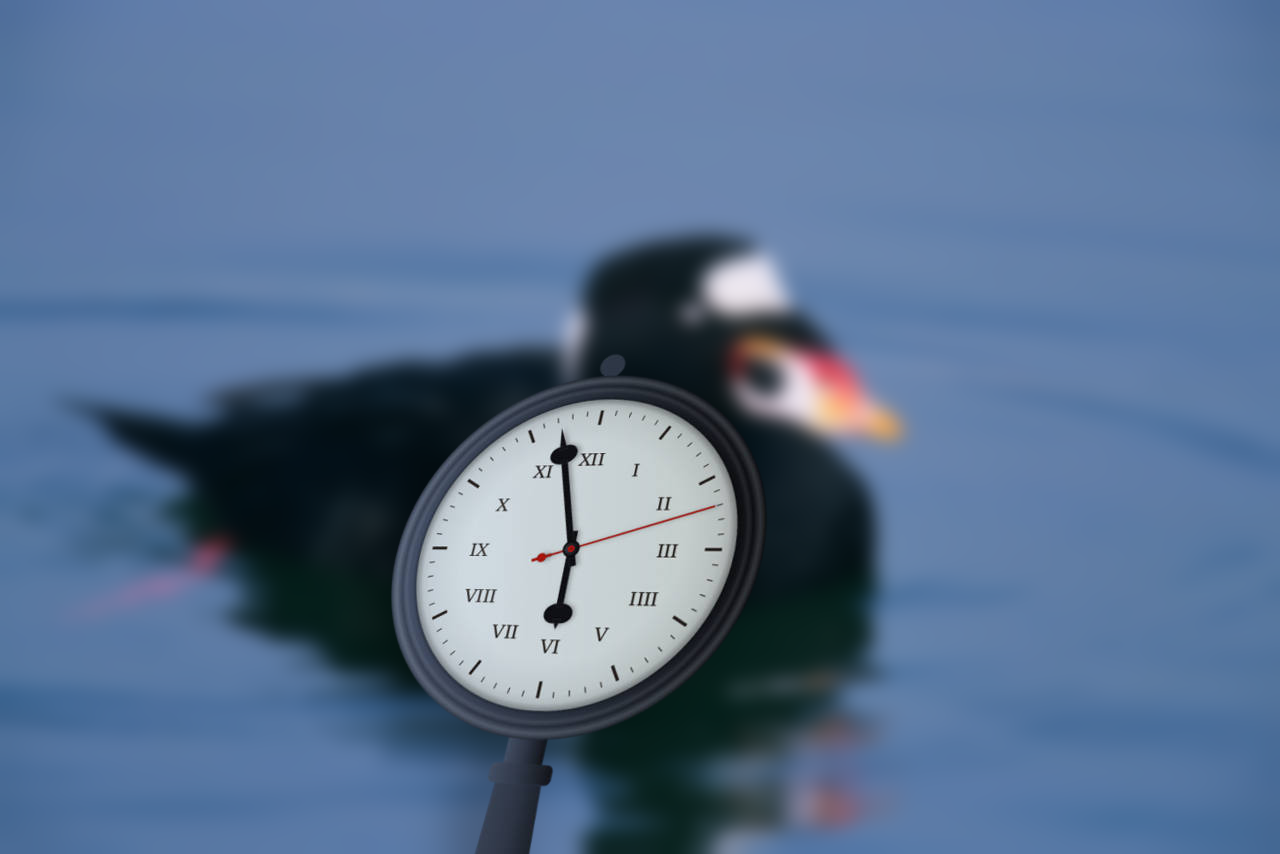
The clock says 5h57m12s
